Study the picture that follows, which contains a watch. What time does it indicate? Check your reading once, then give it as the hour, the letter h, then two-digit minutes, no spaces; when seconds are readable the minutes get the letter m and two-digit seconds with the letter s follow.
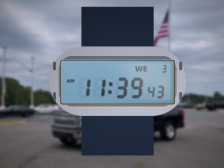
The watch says 11h39m43s
